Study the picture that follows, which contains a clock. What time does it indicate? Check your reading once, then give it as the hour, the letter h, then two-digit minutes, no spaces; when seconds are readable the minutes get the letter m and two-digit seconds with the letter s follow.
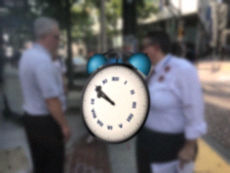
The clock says 9h51
